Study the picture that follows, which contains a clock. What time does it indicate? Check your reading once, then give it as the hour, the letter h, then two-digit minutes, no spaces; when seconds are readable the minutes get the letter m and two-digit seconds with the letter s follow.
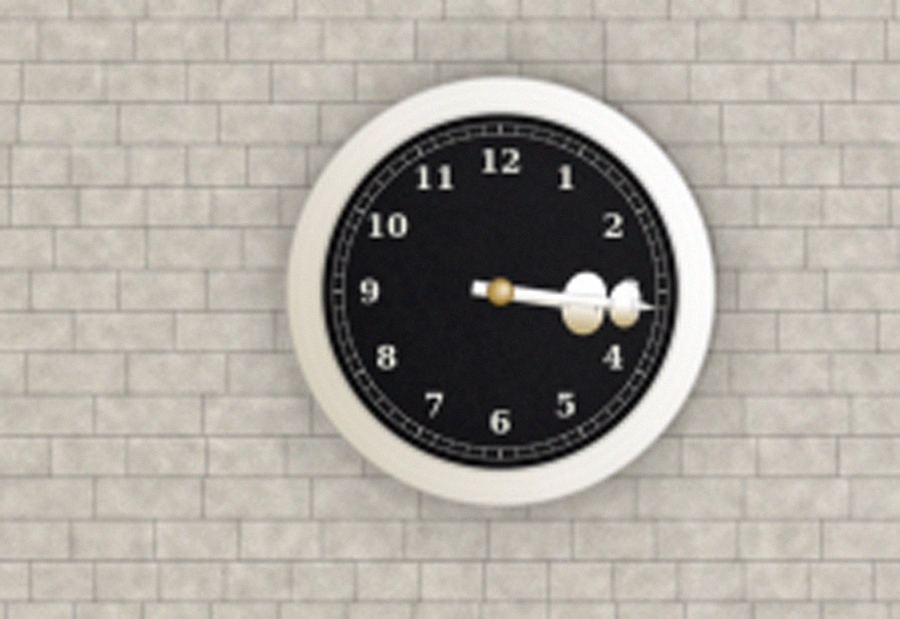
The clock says 3h16
